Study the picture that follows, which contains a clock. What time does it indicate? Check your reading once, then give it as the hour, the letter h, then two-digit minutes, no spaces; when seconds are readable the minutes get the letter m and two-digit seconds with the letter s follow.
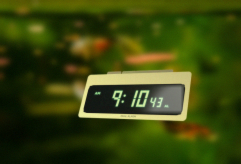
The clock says 9h10m43s
